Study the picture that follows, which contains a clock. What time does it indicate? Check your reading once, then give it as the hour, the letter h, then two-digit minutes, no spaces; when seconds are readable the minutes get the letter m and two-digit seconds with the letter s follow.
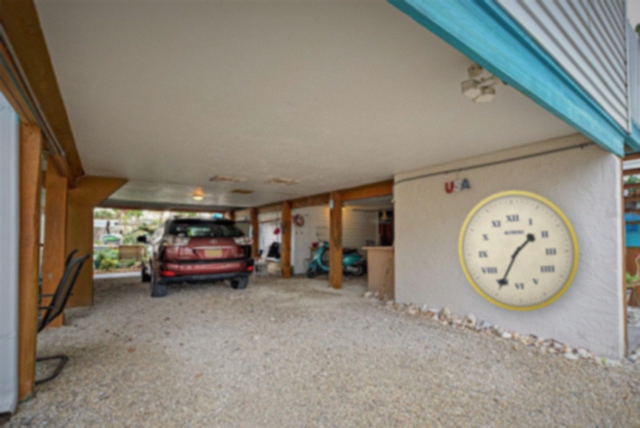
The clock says 1h35
